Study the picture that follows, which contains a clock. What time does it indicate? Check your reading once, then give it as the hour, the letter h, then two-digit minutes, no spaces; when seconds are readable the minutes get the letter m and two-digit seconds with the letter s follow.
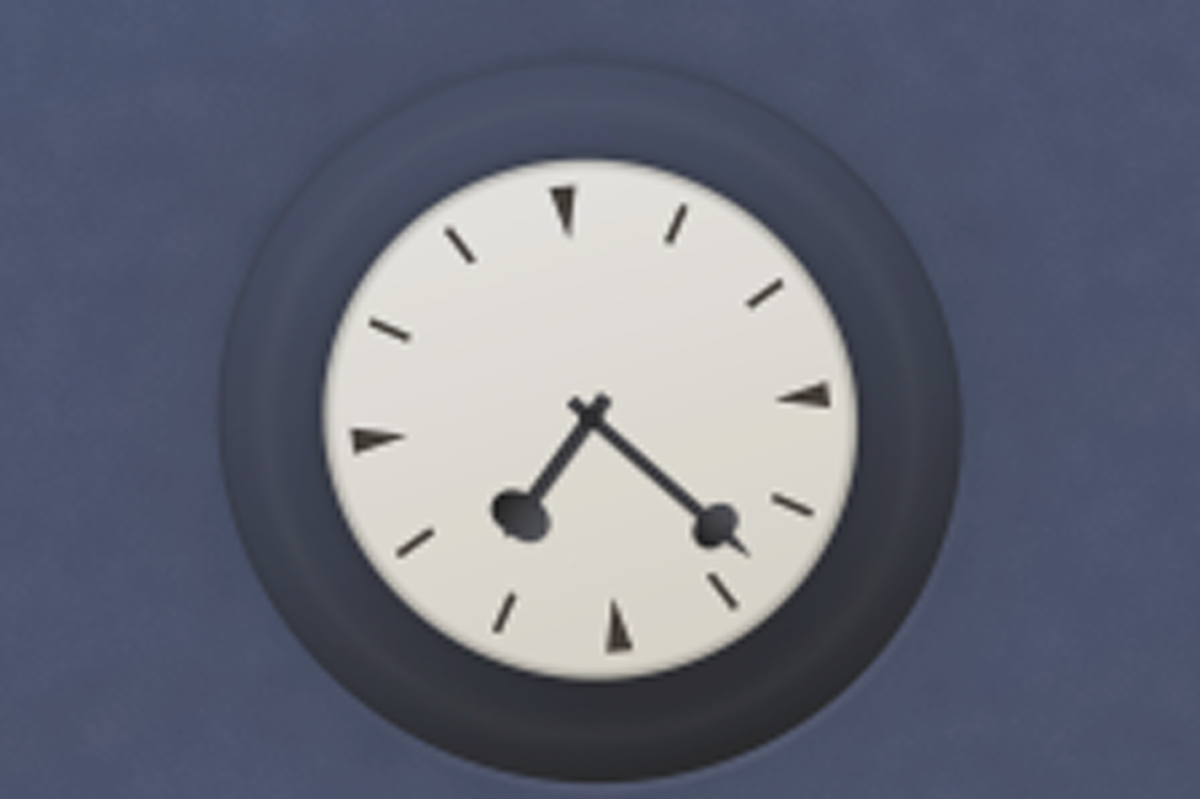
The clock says 7h23
